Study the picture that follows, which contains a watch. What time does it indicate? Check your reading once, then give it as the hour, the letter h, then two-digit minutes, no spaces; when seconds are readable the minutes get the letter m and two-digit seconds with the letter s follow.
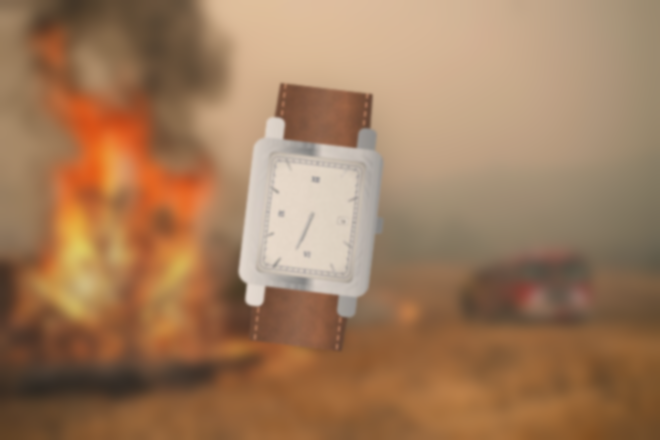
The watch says 6h33
